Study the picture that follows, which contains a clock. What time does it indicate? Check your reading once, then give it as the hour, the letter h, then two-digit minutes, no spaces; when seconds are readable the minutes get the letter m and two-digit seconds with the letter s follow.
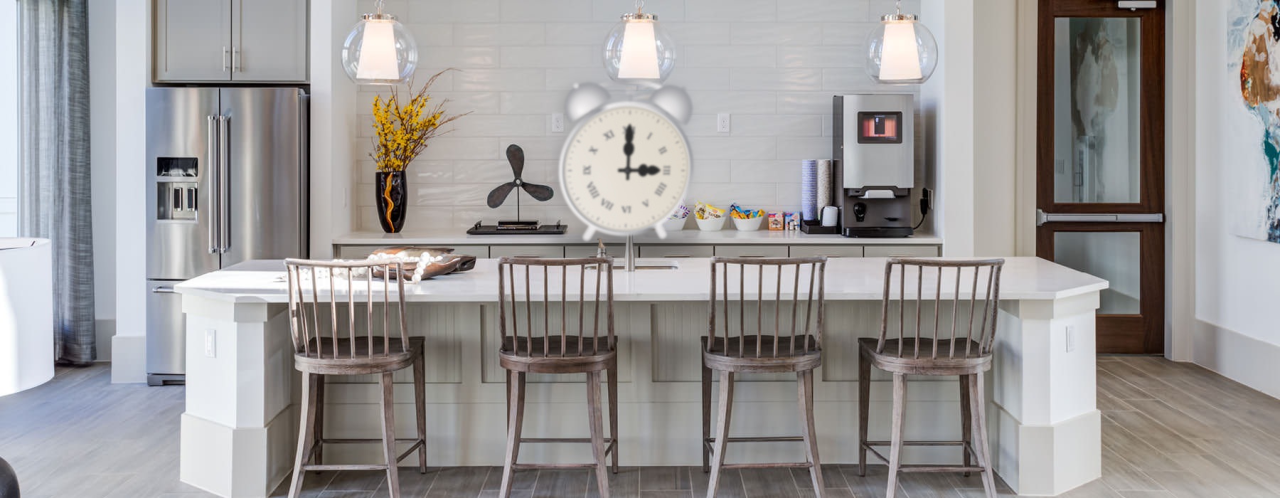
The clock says 3h00
